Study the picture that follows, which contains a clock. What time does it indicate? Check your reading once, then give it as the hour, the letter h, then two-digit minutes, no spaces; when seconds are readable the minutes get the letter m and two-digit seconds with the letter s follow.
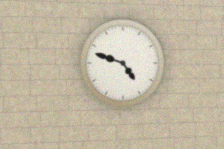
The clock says 4h48
